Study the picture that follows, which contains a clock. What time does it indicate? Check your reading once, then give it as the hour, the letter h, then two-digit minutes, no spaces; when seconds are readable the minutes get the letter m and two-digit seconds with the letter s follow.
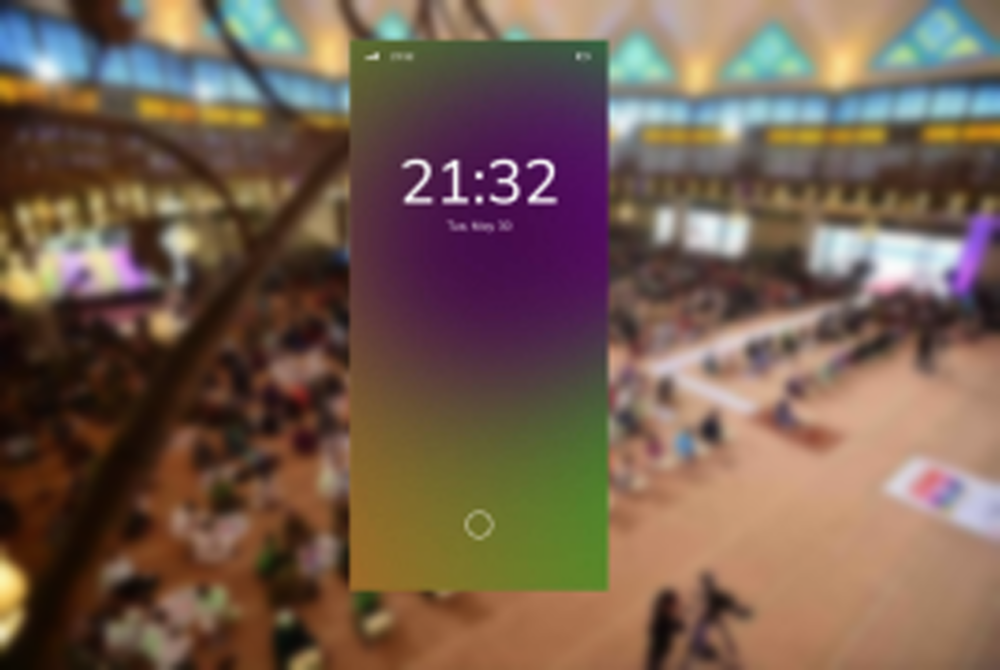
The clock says 21h32
